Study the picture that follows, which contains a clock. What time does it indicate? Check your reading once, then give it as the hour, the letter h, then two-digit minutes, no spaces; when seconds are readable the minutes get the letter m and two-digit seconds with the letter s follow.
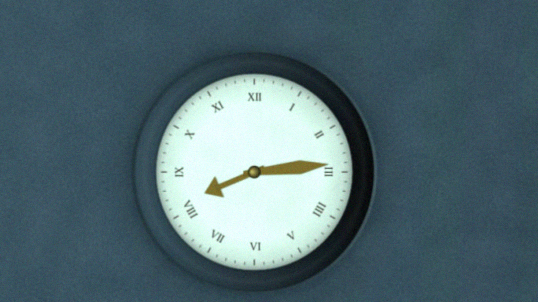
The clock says 8h14
